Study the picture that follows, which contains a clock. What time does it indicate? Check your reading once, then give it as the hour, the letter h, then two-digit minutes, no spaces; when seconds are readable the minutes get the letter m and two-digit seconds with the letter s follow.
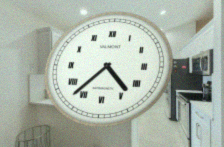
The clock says 4h37
